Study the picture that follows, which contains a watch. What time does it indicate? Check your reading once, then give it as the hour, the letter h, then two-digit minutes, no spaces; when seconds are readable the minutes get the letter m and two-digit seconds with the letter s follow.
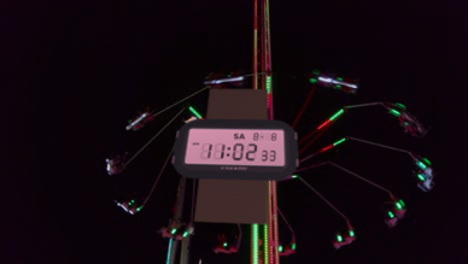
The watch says 11h02m33s
